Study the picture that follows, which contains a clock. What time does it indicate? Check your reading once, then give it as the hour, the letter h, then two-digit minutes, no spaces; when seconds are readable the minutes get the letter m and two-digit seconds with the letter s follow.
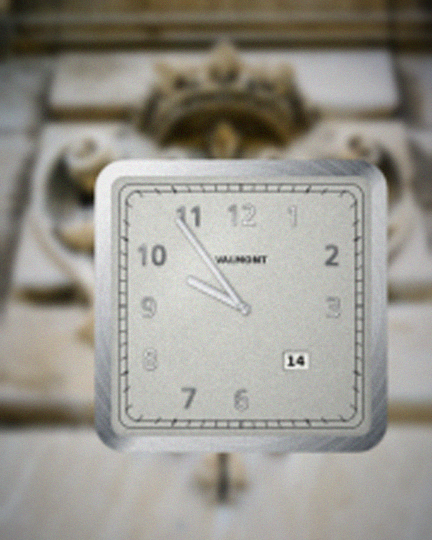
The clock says 9h54
